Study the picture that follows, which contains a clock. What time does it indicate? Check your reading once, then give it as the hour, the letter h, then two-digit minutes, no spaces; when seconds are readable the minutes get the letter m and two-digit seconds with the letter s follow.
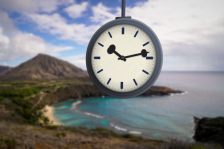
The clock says 10h13
